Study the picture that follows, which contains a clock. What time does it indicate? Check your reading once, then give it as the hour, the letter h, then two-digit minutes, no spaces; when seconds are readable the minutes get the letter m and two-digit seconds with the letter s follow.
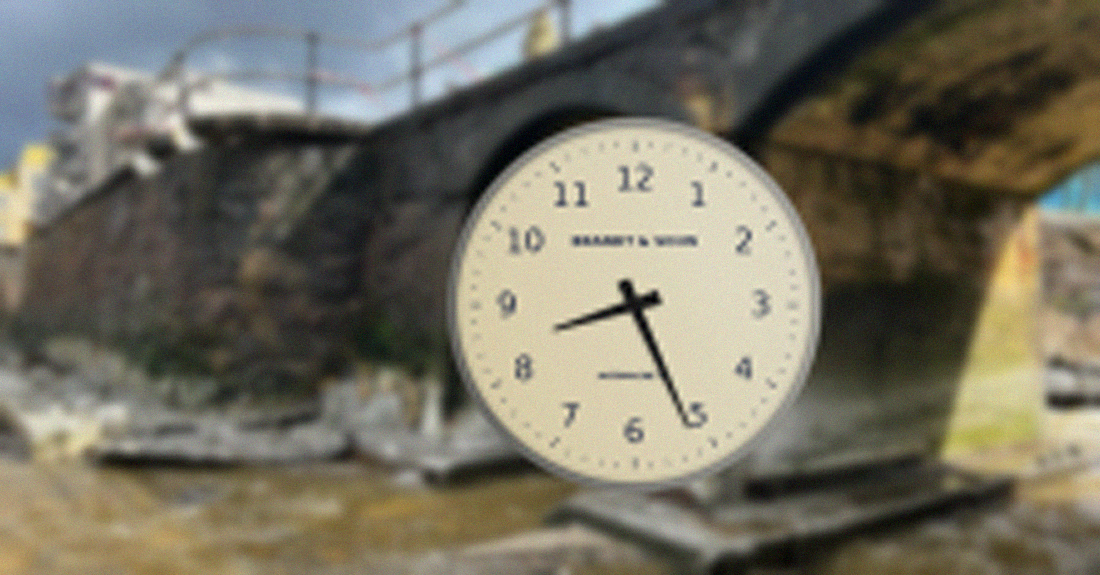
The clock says 8h26
